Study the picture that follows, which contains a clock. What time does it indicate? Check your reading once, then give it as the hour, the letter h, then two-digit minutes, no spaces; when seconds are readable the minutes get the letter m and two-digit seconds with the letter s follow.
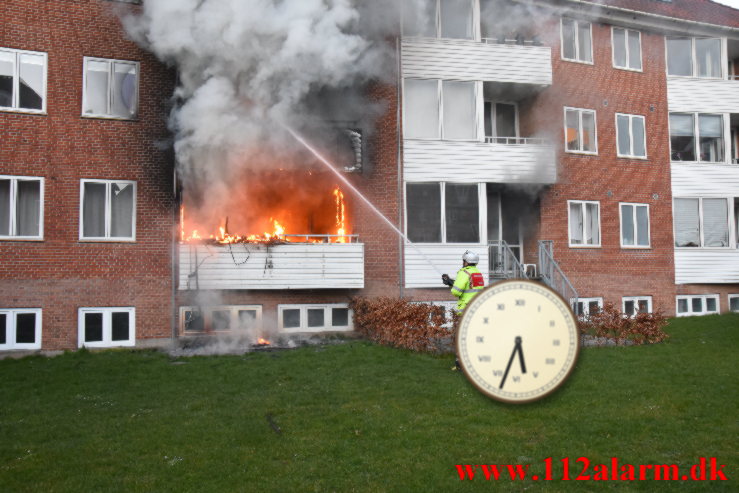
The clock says 5h33
